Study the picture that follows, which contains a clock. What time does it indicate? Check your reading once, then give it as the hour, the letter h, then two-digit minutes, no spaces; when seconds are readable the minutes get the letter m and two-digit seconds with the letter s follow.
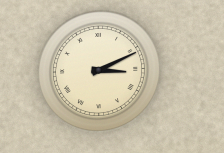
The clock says 3h11
